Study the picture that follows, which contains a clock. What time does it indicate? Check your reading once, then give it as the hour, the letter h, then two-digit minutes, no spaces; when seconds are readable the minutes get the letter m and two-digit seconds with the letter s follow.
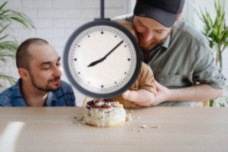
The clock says 8h08
